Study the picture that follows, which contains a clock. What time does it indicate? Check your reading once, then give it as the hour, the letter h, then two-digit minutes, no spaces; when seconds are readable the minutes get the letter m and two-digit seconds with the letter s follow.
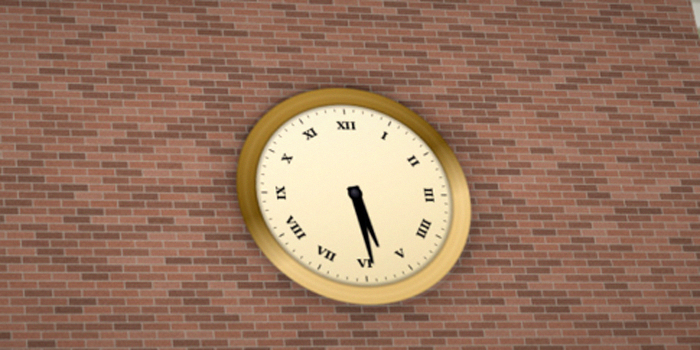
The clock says 5h29
